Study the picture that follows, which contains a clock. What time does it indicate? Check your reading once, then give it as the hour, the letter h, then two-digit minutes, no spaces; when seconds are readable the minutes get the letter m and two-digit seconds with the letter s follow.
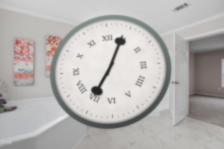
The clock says 7h04
